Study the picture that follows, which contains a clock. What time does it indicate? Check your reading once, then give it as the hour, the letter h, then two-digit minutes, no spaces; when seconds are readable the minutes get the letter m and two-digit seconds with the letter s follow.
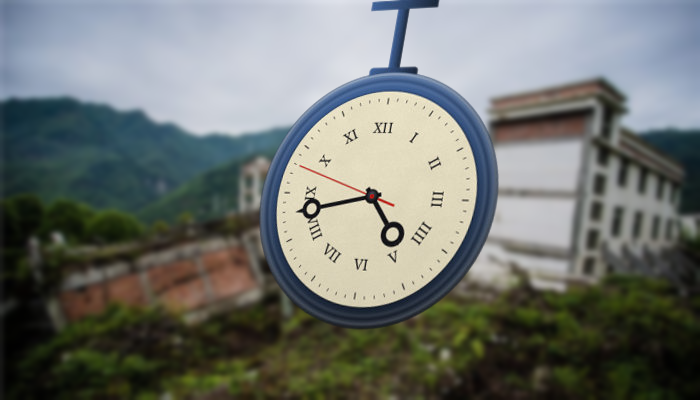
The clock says 4h42m48s
